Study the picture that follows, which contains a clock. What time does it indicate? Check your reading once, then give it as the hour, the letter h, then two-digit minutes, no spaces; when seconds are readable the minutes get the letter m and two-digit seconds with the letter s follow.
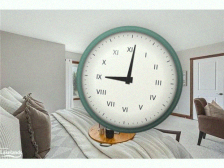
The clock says 9h01
